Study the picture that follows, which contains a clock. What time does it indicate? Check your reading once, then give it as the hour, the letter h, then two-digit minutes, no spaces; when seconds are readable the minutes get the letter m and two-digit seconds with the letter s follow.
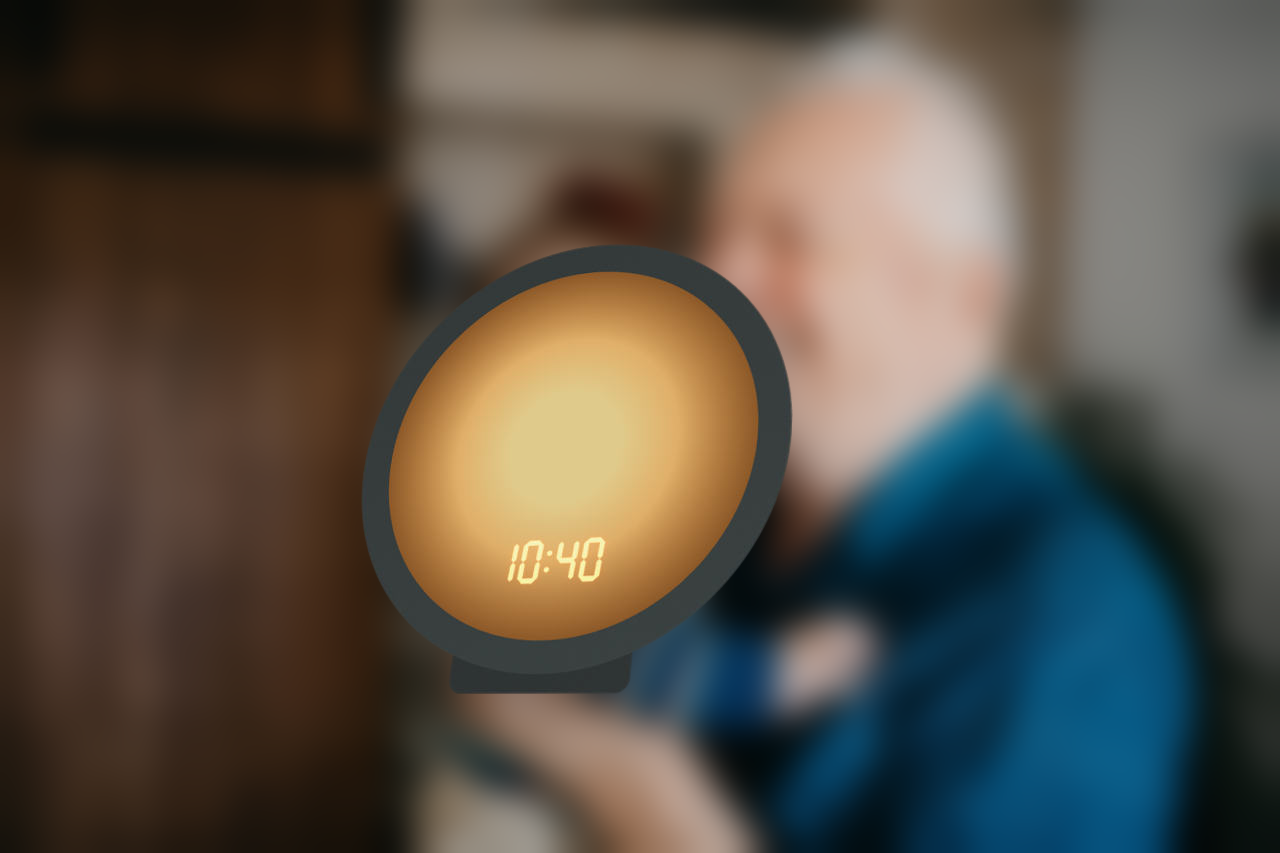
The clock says 10h40
